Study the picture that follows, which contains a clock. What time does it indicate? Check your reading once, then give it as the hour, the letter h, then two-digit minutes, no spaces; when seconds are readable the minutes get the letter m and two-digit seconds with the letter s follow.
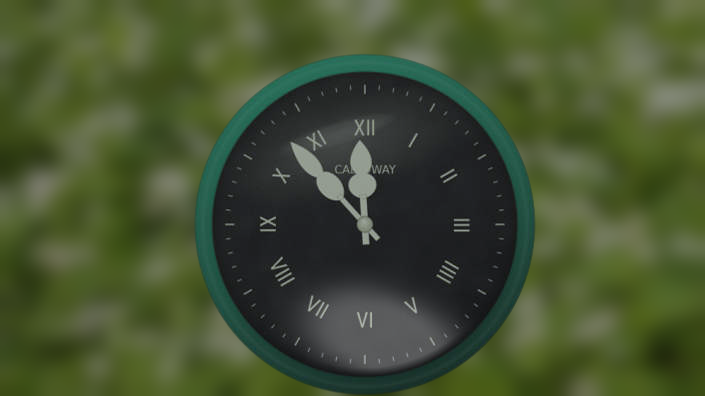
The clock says 11h53
